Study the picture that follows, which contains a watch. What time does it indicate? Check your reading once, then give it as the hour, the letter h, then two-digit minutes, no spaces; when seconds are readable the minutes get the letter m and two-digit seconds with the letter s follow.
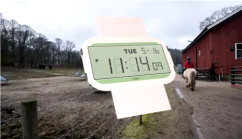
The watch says 11h14m09s
